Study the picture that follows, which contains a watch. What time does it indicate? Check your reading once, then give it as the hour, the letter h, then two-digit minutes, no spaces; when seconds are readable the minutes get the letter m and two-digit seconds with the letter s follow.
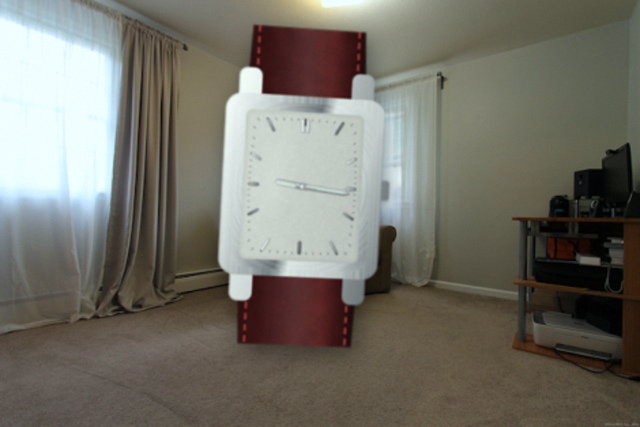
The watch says 9h16
